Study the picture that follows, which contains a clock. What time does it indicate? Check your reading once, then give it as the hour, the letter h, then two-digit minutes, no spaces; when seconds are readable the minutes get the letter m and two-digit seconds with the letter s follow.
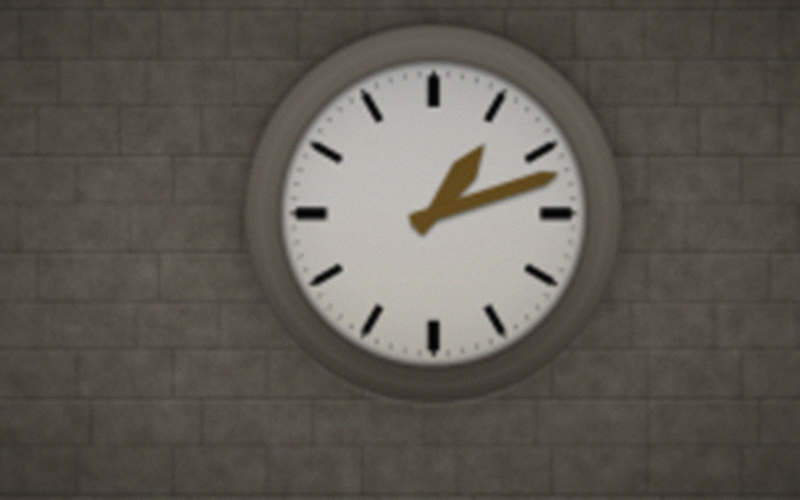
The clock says 1h12
